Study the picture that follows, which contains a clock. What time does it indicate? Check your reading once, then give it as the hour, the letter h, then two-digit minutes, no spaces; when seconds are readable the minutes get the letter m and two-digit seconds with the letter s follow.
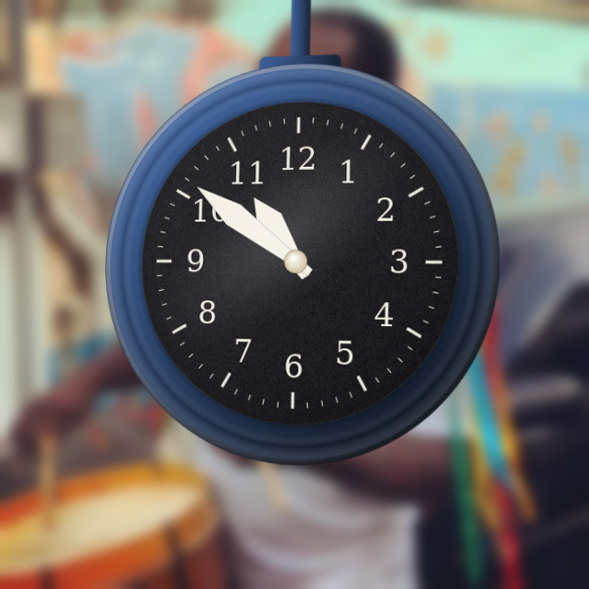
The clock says 10h51
